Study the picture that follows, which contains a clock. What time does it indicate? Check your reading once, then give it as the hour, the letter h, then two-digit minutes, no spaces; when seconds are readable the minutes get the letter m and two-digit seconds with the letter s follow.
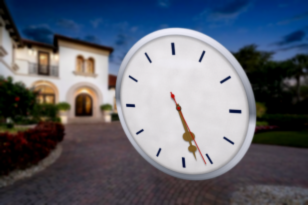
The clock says 5h27m26s
